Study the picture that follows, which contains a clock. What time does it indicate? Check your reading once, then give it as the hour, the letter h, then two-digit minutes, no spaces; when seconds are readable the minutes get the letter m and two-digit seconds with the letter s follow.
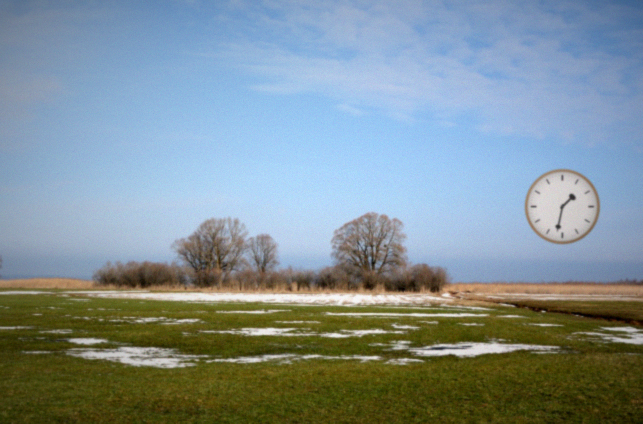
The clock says 1h32
